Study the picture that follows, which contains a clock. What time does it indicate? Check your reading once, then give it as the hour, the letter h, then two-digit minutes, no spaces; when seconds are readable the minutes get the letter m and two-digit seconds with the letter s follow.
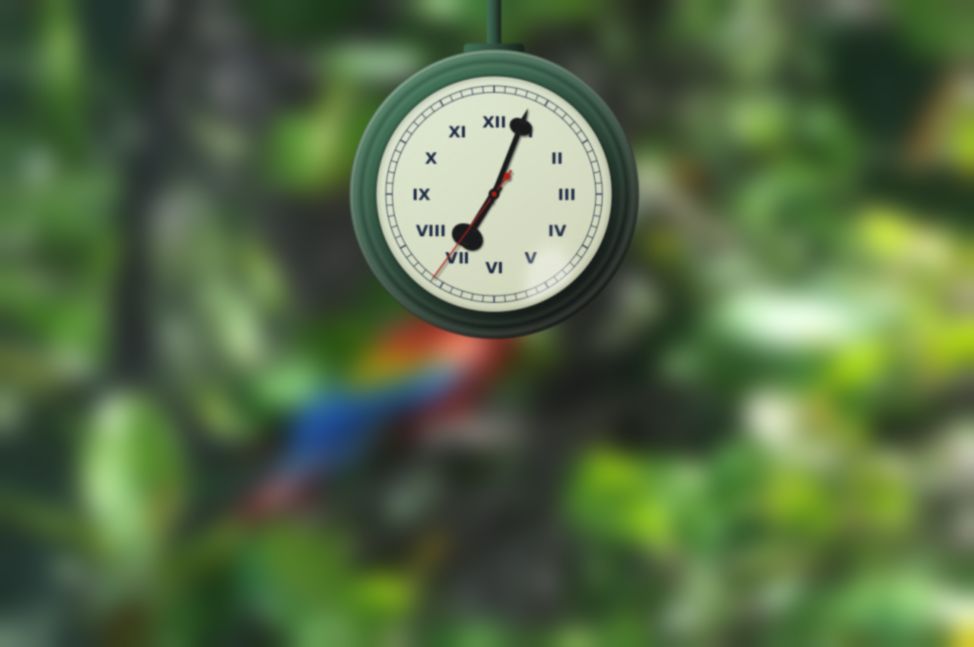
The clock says 7h03m36s
